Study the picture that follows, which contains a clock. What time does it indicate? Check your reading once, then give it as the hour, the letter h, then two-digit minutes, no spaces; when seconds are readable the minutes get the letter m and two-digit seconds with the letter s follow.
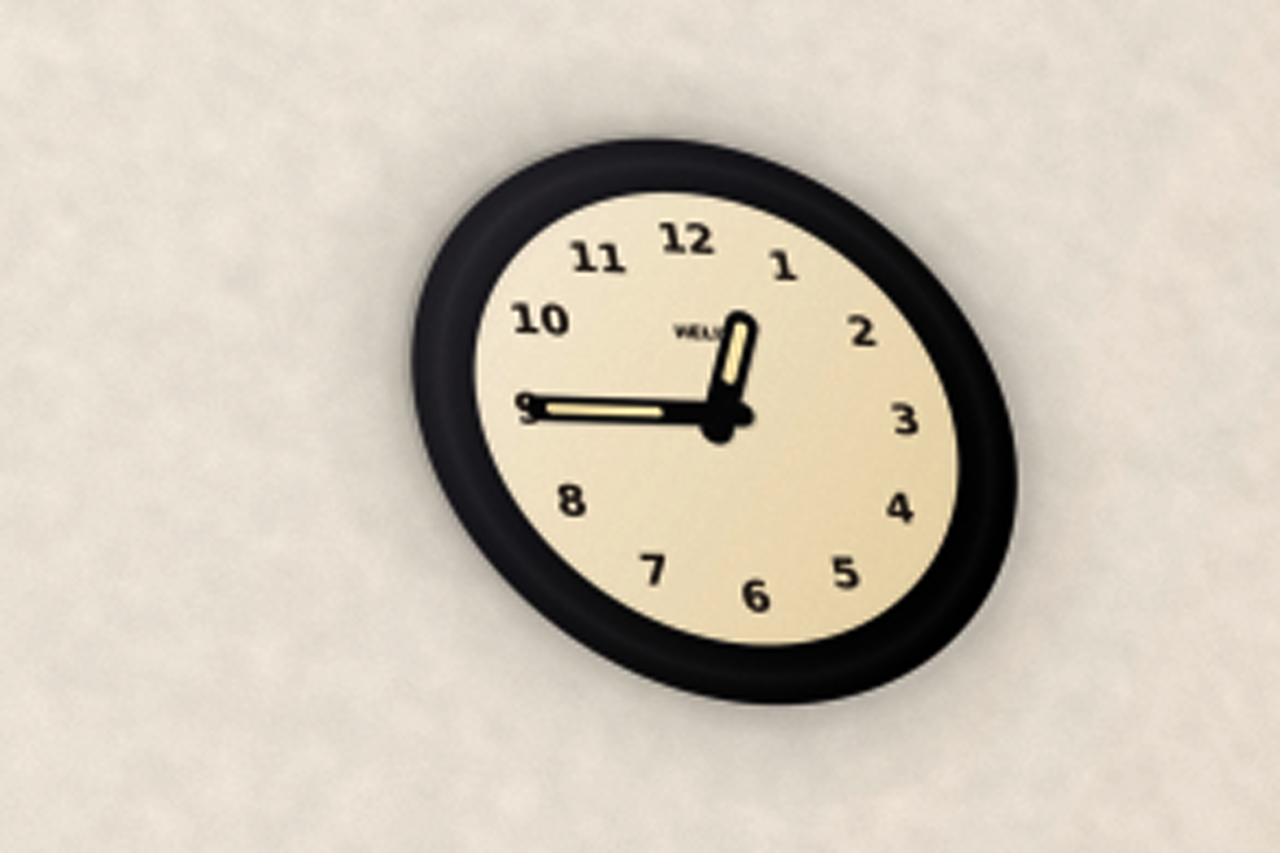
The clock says 12h45
